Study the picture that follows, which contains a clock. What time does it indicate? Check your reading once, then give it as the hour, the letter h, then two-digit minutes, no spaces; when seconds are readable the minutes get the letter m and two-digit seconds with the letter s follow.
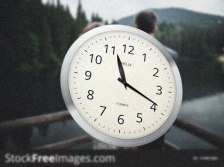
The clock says 11h19
